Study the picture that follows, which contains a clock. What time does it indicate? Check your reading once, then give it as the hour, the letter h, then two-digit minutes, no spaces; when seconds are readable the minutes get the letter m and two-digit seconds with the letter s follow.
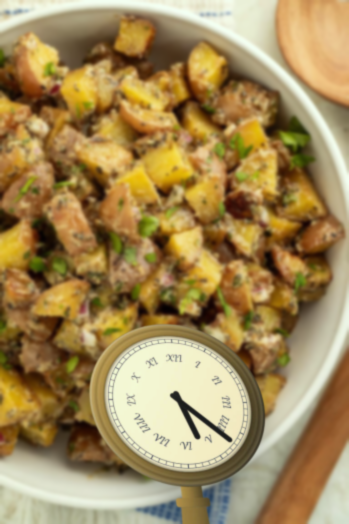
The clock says 5h22
